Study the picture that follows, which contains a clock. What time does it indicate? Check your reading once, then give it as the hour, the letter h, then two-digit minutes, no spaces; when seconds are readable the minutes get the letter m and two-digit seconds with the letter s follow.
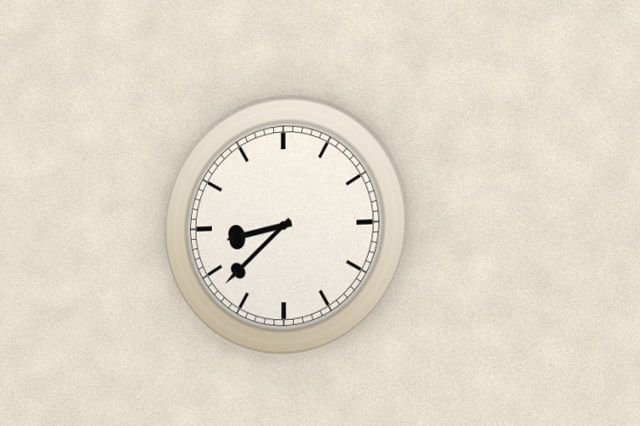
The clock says 8h38
